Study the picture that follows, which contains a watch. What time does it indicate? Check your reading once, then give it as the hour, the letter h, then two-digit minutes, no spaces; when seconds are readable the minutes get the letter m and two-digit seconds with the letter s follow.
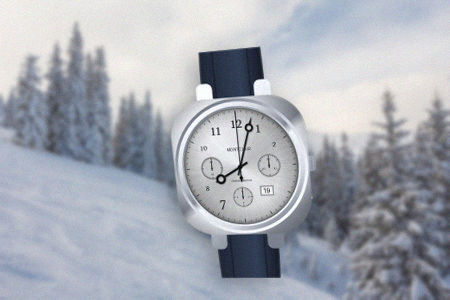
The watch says 8h03
